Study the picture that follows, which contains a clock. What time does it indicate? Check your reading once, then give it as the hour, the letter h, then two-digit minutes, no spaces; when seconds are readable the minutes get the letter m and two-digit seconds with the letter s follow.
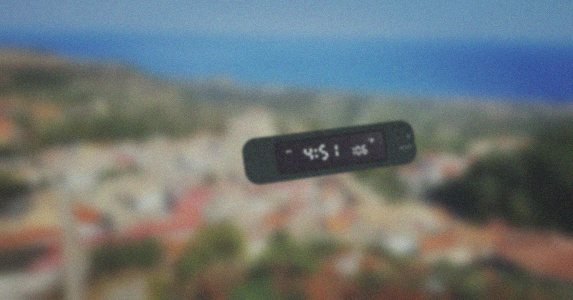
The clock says 4h51
